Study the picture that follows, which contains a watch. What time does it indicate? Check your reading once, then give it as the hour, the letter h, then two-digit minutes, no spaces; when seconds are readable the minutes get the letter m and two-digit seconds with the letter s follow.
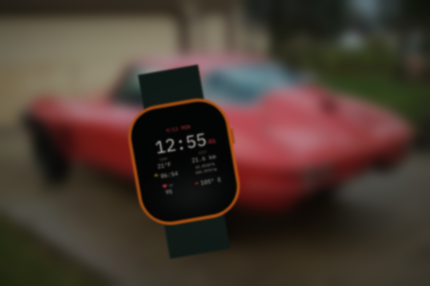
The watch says 12h55
